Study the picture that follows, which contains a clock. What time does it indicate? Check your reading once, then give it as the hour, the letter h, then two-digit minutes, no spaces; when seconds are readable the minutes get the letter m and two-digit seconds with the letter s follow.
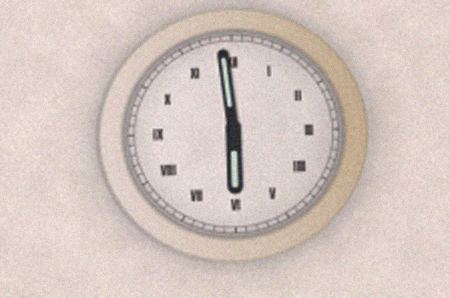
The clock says 5h59
